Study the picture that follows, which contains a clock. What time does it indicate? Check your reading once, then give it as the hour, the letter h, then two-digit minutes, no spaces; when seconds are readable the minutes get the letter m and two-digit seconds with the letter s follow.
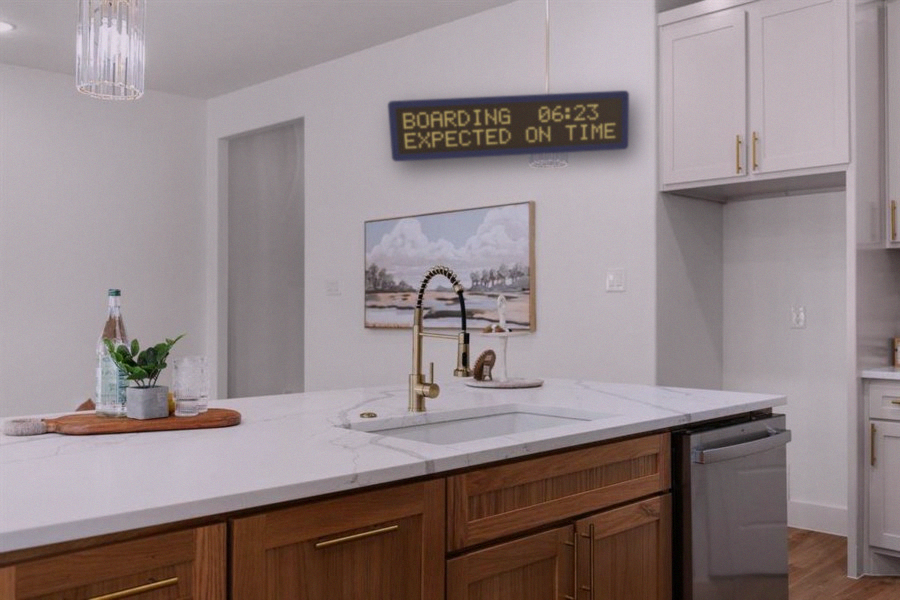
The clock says 6h23
